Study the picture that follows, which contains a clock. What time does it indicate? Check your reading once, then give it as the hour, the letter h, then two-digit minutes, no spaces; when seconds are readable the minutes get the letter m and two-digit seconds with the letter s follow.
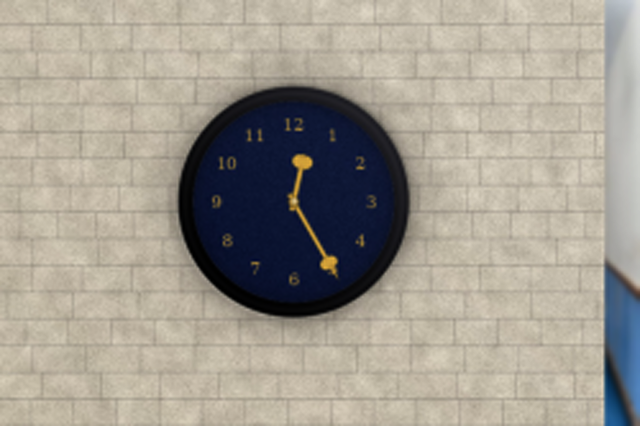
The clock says 12h25
